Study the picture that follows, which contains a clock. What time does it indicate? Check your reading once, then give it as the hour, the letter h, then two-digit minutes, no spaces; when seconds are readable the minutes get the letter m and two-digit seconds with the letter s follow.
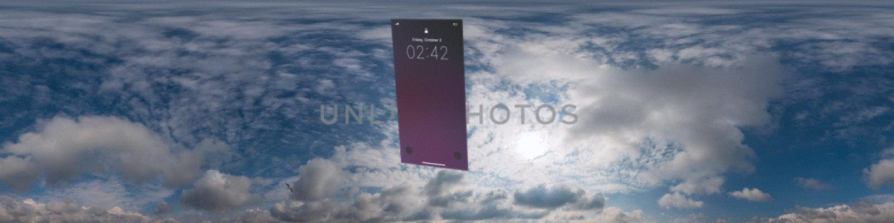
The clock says 2h42
